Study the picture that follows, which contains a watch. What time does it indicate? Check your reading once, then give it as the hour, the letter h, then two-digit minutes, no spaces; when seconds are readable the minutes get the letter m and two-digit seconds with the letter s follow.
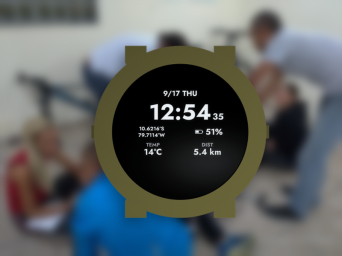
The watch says 12h54m35s
